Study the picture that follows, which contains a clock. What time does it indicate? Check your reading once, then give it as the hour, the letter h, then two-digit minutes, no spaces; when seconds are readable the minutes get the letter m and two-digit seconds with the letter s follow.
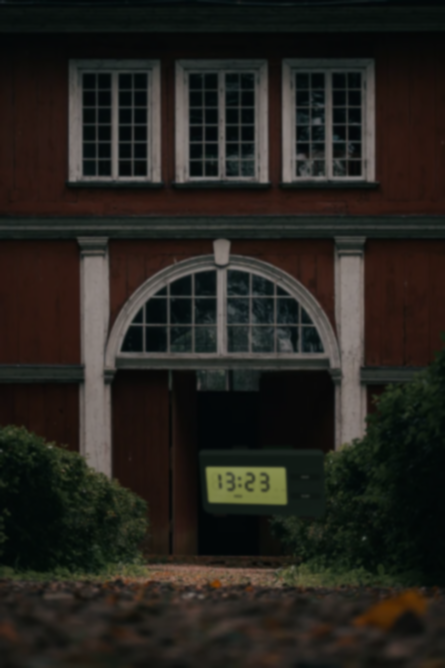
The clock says 13h23
